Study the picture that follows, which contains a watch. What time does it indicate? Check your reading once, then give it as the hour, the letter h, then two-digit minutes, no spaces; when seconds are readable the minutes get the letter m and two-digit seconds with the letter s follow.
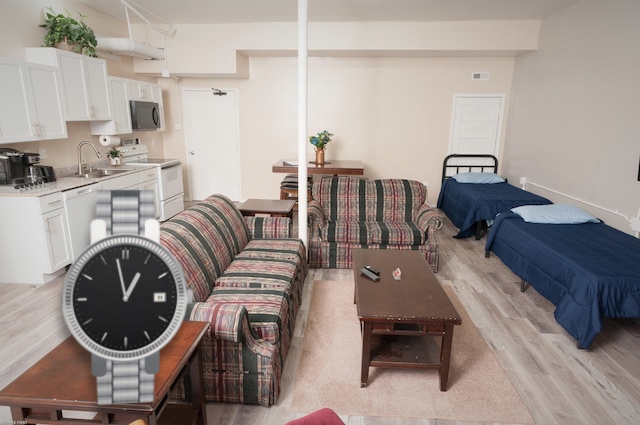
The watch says 12h58
